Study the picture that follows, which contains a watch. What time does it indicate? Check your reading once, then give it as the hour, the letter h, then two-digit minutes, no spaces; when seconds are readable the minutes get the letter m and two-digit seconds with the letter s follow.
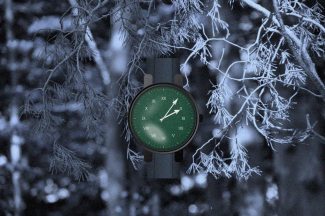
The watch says 2h06
